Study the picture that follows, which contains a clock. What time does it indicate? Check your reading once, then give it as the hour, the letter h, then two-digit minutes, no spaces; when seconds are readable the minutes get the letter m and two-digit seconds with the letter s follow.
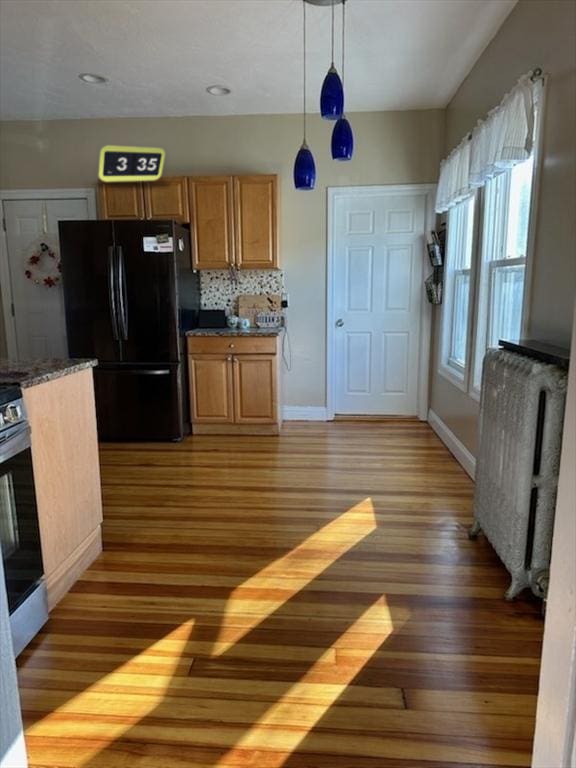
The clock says 3h35
